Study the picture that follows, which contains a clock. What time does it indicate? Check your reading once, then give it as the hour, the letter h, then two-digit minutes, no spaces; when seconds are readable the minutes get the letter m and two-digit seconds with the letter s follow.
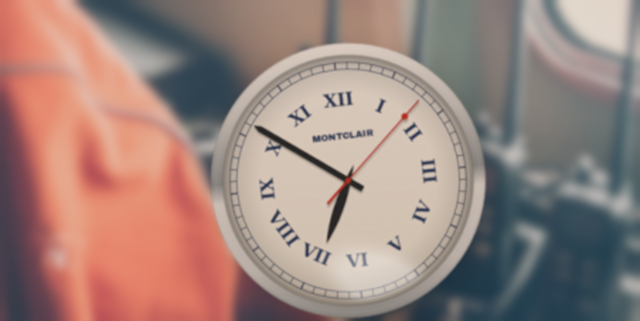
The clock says 6h51m08s
